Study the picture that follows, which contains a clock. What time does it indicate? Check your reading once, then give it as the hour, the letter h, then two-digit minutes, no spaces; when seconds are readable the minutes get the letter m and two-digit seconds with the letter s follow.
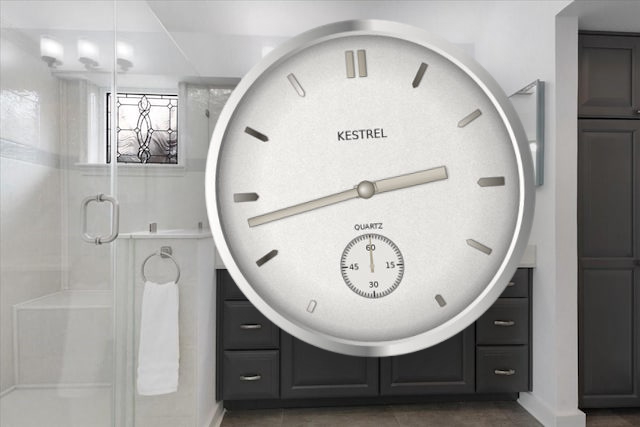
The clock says 2h43
